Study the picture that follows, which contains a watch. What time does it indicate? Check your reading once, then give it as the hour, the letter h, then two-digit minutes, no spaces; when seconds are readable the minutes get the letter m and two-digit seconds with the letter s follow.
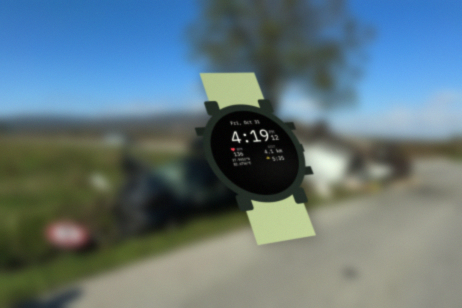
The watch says 4h19
